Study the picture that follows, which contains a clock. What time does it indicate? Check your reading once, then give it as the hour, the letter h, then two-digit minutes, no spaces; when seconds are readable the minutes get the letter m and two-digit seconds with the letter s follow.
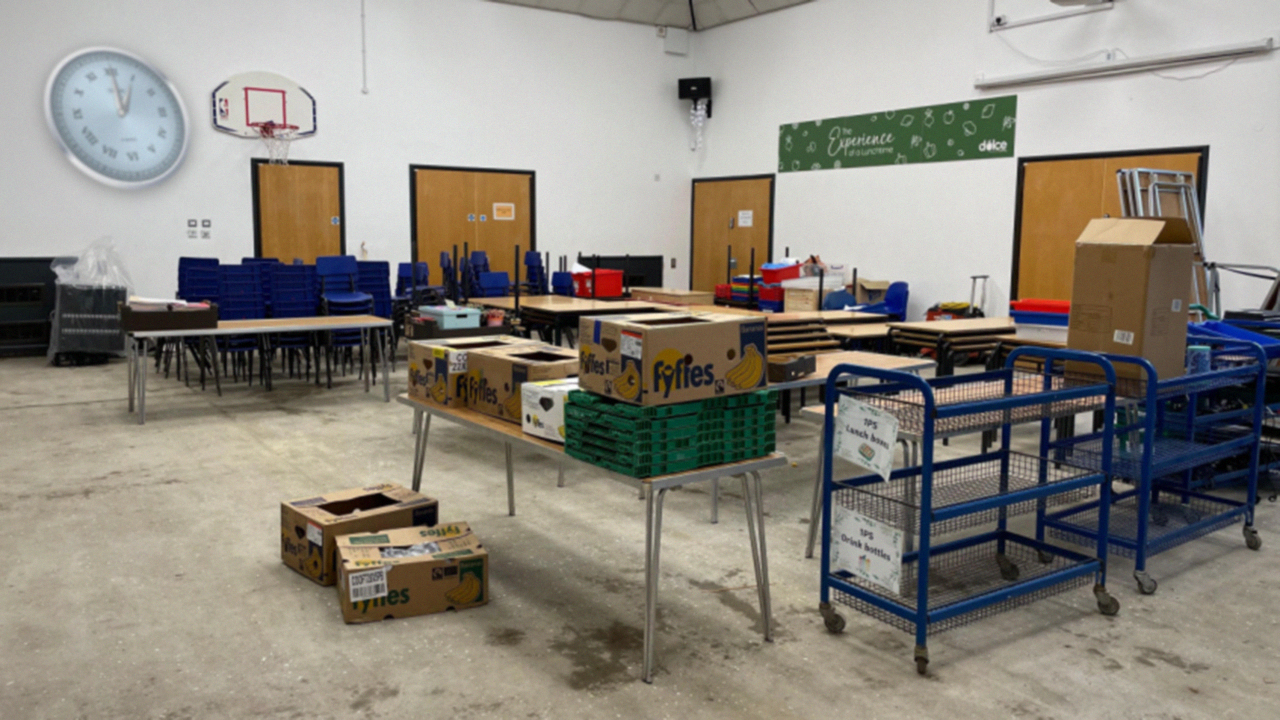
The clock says 1h00
